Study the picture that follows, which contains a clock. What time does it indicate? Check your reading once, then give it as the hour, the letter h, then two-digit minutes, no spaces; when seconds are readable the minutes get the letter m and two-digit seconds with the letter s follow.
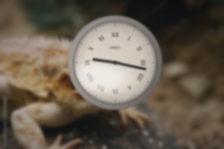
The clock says 9h17
